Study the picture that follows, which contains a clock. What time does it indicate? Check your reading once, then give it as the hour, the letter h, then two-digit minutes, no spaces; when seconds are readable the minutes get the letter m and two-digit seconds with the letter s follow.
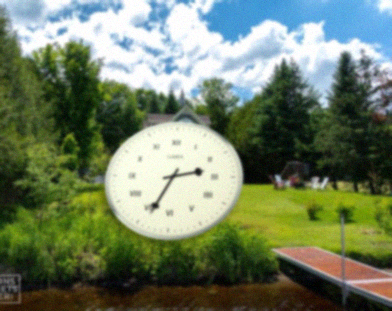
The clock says 2h34
